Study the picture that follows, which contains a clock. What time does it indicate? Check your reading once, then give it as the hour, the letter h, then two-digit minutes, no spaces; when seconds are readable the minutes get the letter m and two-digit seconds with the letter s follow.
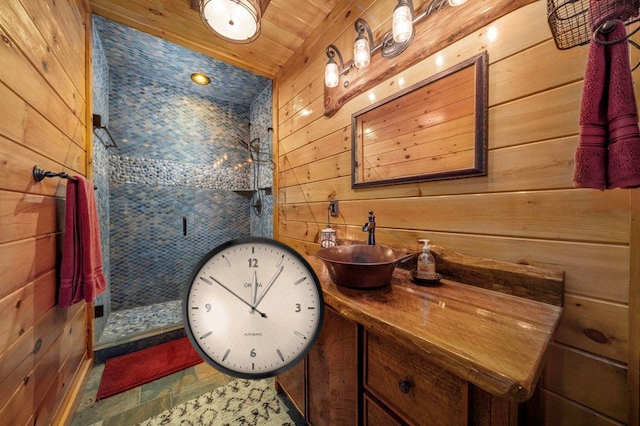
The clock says 12h05m51s
